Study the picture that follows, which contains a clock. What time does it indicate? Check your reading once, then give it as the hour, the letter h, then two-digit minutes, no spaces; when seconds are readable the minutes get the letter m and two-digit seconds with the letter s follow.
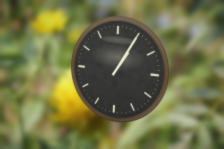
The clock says 1h05
